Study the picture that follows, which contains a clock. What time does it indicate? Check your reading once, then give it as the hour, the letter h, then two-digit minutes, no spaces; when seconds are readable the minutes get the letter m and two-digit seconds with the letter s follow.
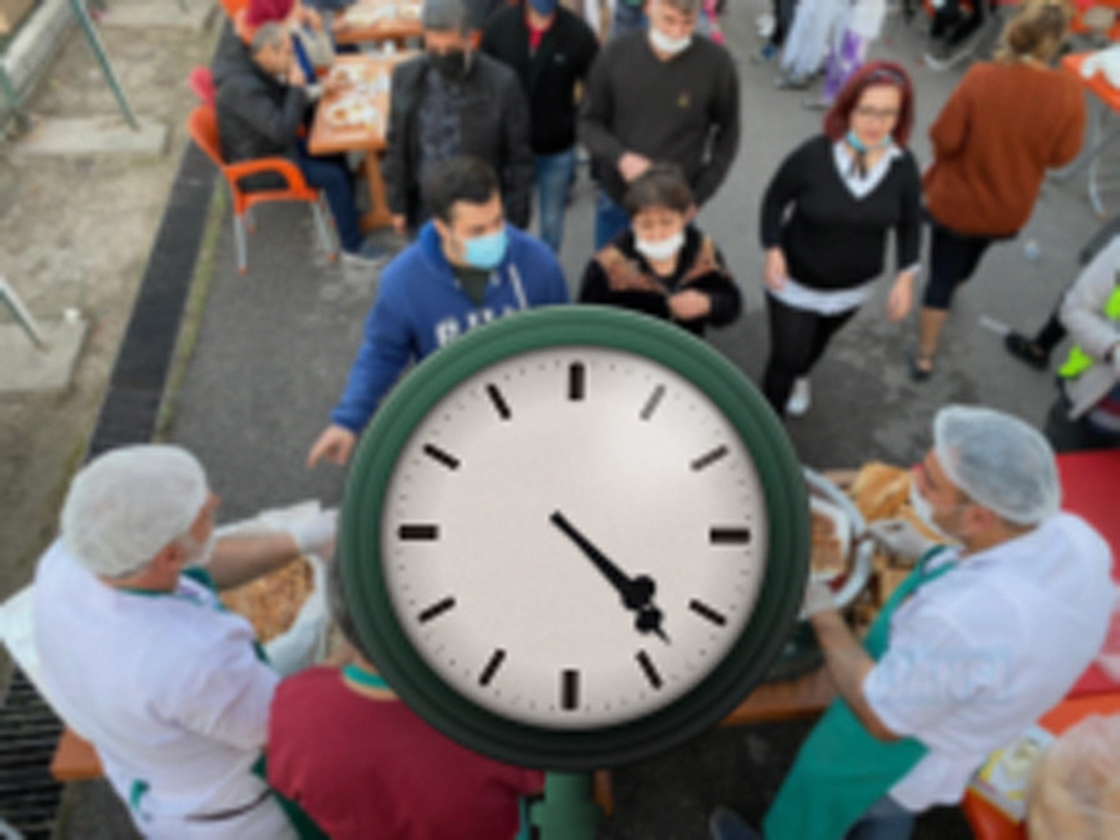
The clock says 4h23
